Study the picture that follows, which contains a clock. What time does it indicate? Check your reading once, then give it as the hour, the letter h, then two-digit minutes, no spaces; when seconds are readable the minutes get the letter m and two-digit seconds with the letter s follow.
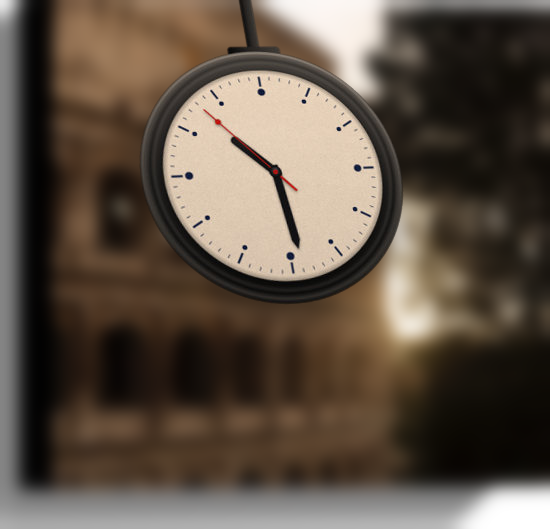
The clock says 10h28m53s
